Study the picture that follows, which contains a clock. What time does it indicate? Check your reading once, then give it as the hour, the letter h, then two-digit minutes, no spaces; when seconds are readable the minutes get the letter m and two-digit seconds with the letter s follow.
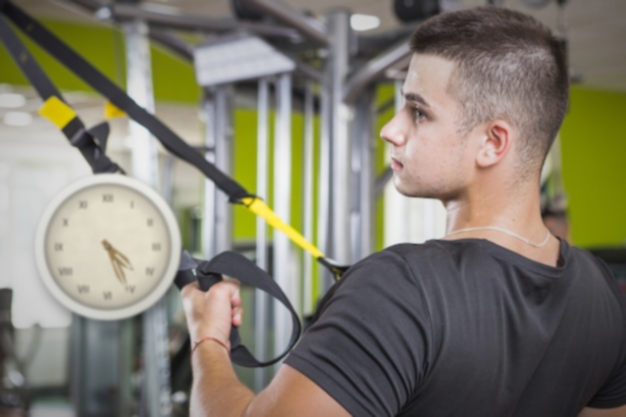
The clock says 4h26
